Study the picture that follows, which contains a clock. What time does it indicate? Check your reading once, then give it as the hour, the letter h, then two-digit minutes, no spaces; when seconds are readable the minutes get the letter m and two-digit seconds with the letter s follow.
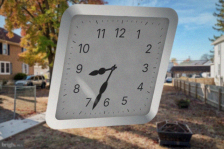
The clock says 8h33
